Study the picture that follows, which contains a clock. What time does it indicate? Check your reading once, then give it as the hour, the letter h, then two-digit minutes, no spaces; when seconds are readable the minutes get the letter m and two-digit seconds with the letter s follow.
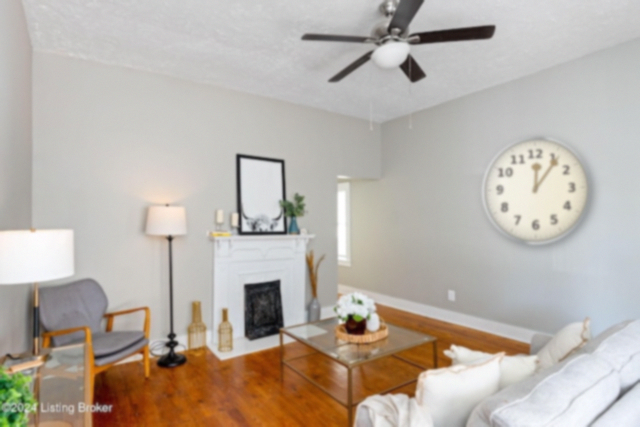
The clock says 12h06
